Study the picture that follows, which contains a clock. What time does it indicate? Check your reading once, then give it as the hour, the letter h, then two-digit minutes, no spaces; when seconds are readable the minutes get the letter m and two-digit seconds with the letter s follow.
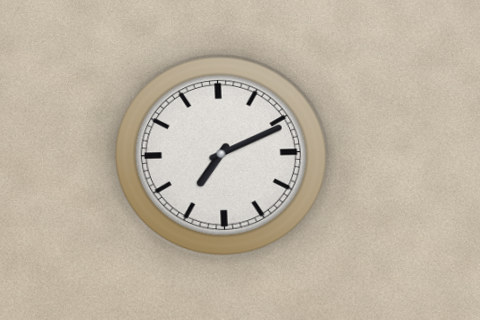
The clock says 7h11
